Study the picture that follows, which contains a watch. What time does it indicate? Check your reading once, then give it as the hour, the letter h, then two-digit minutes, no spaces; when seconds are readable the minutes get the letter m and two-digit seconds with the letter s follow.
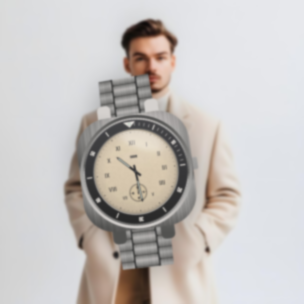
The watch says 10h29
